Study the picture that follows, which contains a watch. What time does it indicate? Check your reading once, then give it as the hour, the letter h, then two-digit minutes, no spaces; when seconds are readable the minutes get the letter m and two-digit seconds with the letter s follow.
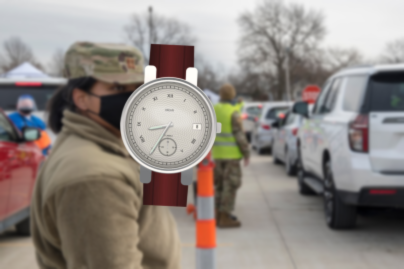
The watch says 8h35
